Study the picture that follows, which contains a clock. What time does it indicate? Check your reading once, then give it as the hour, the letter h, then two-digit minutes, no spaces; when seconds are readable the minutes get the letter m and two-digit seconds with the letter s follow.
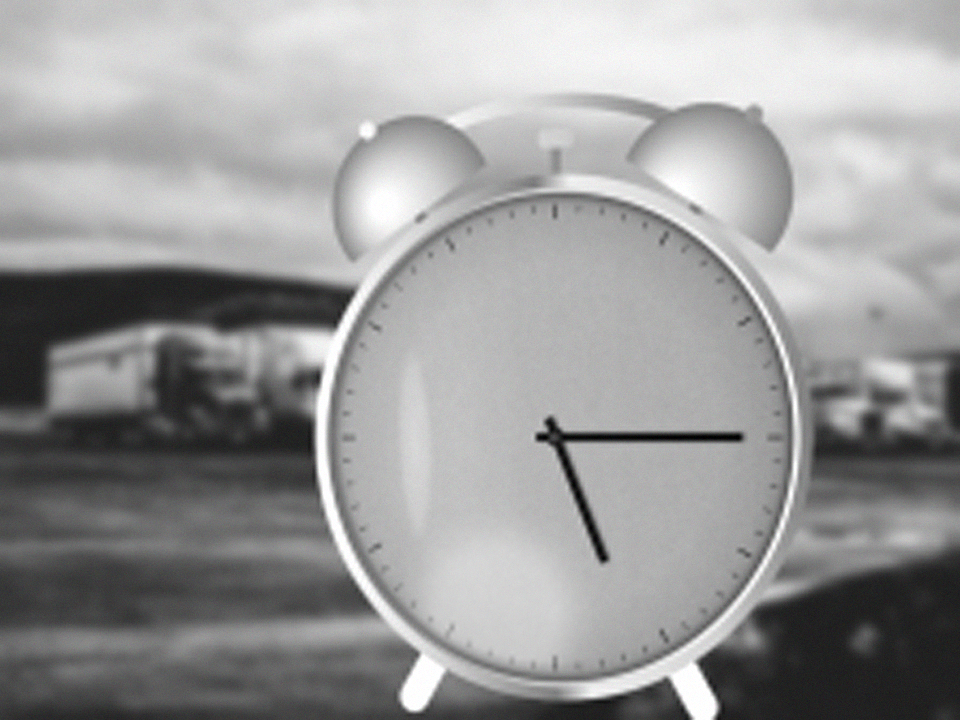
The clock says 5h15
